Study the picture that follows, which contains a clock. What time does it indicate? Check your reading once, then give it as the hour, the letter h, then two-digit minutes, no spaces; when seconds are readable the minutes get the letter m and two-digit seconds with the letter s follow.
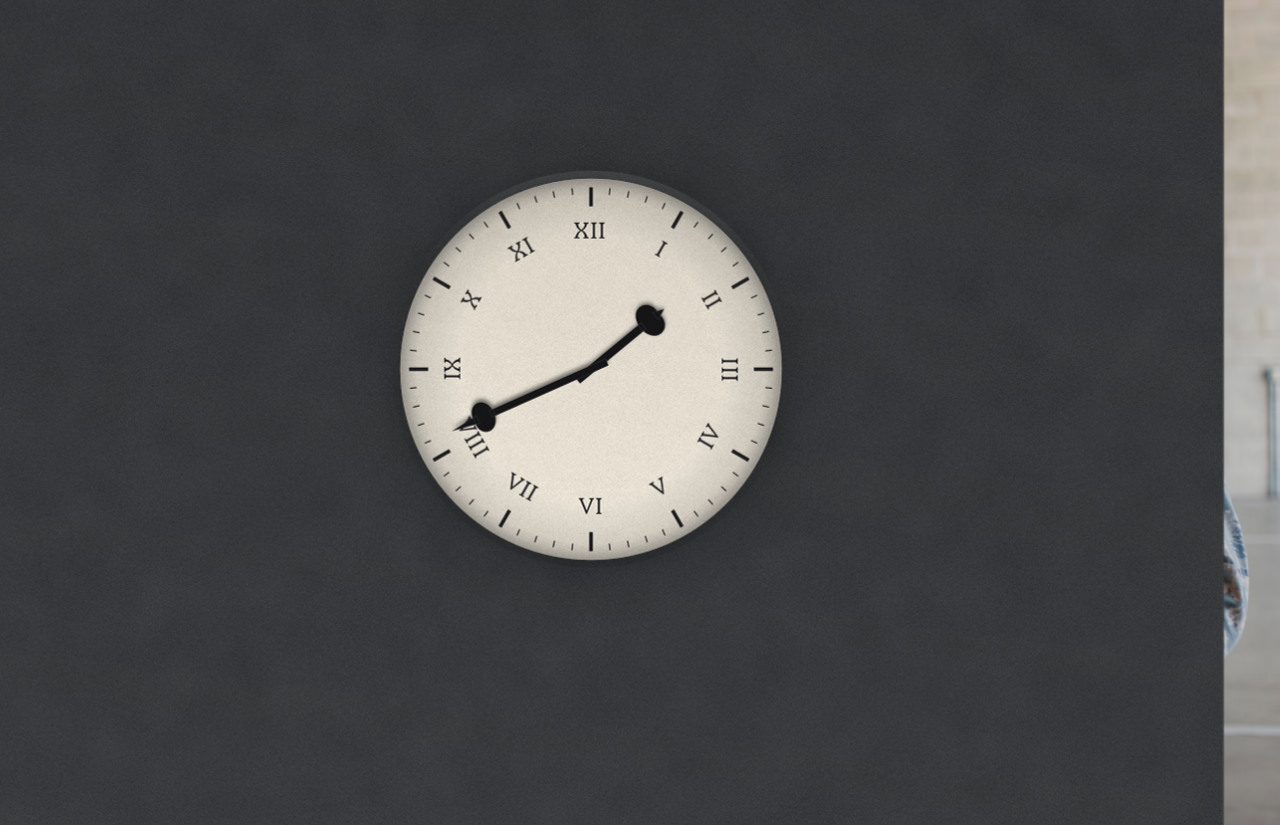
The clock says 1h41
